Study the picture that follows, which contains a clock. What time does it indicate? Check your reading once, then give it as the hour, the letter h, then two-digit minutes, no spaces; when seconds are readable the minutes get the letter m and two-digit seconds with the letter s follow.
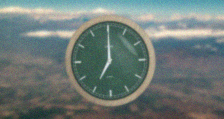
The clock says 7h00
